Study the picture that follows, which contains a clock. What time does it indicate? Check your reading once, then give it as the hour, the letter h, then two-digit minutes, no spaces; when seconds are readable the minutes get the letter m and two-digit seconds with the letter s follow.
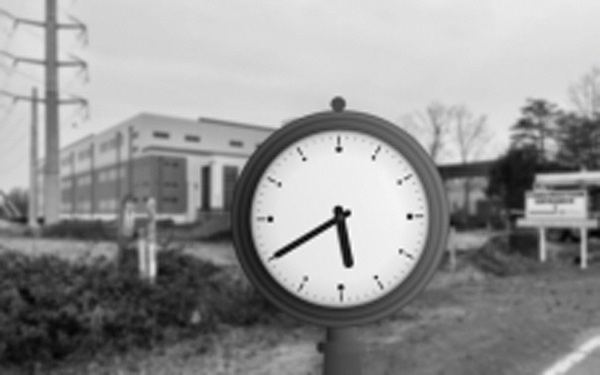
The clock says 5h40
